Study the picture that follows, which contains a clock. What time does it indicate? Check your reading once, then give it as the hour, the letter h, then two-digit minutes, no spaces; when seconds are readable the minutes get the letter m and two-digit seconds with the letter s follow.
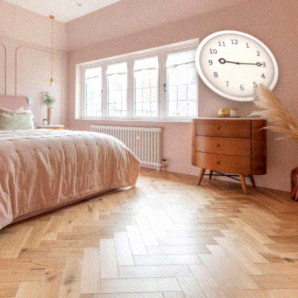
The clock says 9h15
